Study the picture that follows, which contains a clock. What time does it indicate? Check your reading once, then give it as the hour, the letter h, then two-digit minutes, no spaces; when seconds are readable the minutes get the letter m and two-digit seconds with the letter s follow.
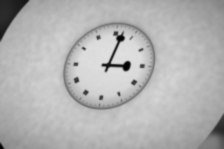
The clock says 3h02
